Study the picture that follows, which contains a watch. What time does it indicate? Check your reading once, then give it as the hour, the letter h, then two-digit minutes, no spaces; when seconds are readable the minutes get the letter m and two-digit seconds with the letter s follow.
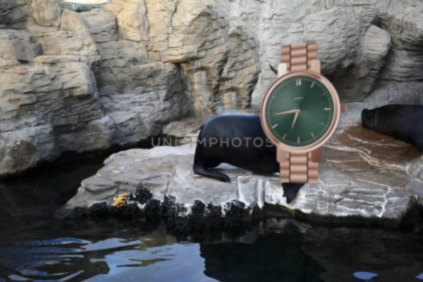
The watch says 6h44
